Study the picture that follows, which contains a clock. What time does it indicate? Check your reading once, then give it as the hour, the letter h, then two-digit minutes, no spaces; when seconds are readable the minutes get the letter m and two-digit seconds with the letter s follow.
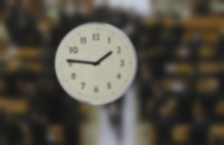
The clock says 1h46
